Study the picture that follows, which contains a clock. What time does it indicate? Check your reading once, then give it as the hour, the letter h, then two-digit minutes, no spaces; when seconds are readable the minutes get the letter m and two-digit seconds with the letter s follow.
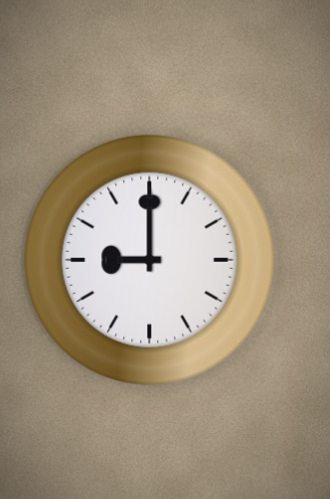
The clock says 9h00
